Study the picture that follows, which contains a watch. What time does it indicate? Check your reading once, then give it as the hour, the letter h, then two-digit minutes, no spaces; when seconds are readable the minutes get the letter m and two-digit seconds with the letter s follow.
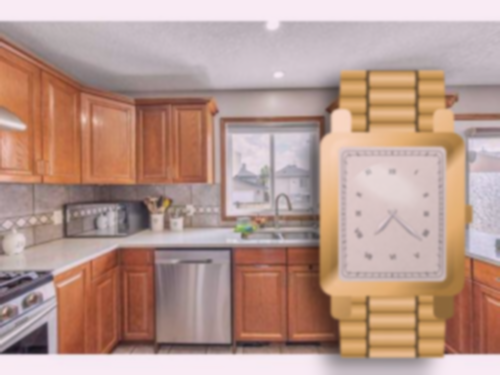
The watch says 7h22
